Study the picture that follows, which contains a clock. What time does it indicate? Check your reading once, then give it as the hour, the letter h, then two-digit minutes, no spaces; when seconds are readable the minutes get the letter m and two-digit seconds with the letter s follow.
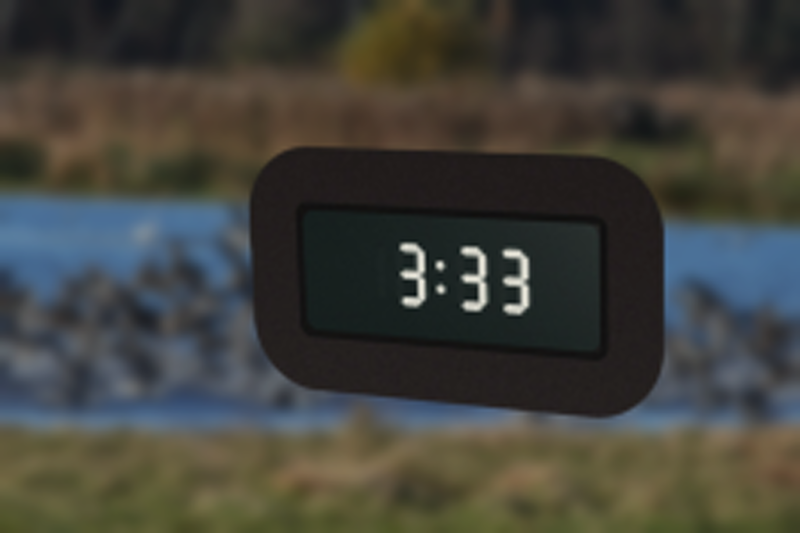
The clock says 3h33
